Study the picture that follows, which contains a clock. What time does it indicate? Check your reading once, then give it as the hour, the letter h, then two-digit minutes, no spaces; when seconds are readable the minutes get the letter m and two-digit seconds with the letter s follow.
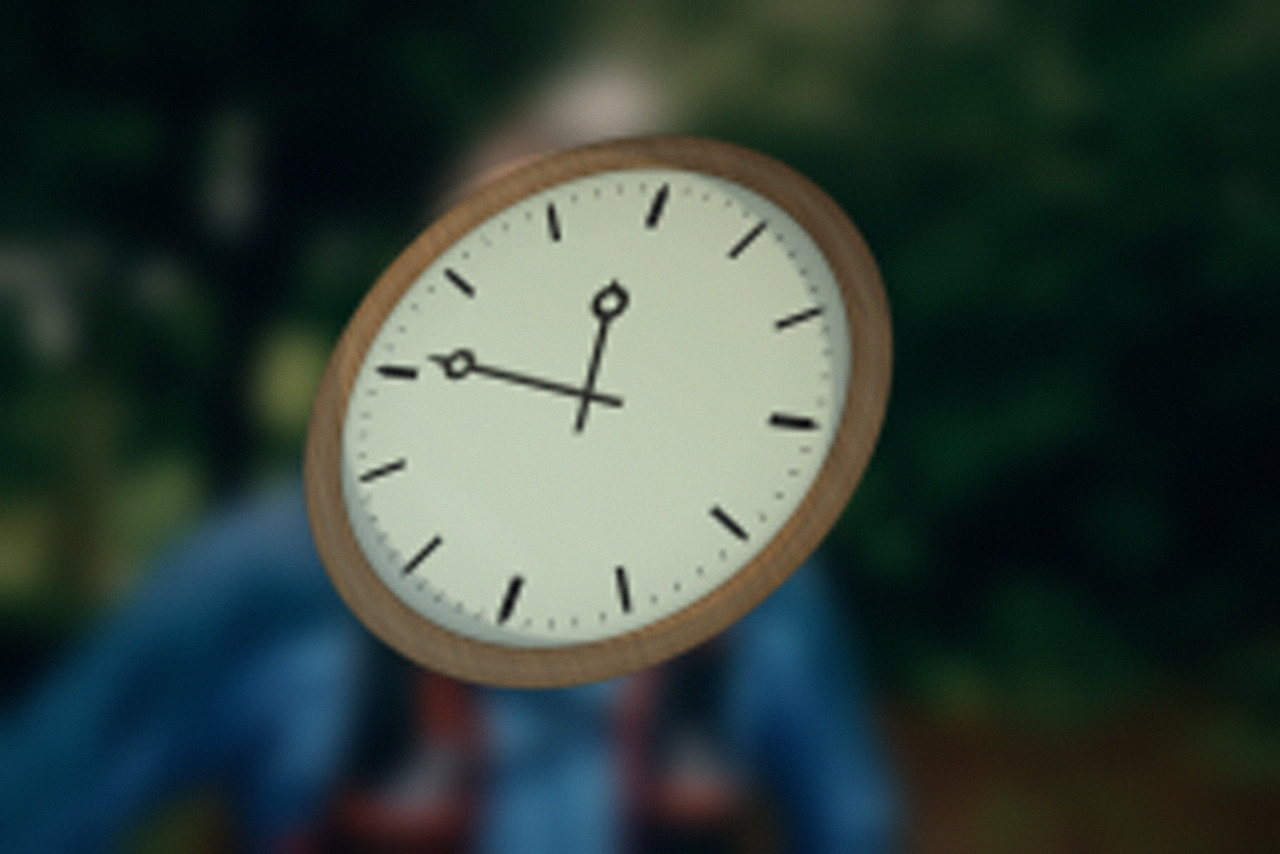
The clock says 11h46
